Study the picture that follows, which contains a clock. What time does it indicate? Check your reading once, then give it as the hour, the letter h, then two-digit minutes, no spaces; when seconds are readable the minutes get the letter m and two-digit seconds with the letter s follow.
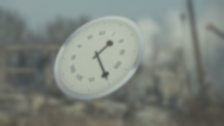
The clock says 1h25
